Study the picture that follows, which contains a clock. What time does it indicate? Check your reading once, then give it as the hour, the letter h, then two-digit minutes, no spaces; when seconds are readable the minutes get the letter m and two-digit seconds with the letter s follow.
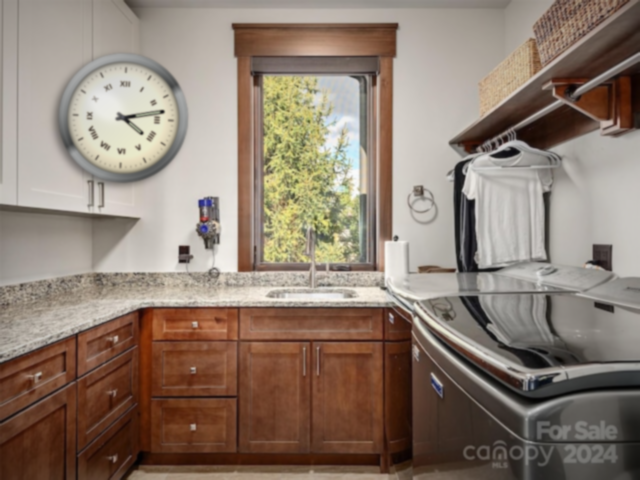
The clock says 4h13
